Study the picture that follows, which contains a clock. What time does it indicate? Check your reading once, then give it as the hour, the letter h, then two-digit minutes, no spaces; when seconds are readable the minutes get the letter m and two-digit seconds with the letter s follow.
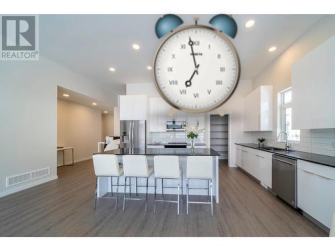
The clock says 6h58
